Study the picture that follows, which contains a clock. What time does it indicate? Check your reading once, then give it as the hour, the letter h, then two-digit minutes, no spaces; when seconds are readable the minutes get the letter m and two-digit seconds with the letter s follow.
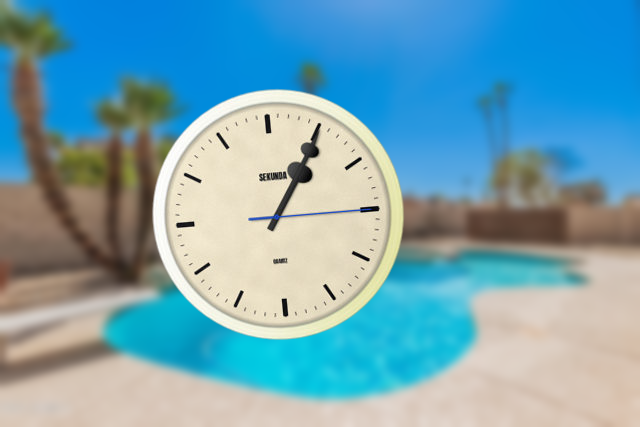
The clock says 1h05m15s
